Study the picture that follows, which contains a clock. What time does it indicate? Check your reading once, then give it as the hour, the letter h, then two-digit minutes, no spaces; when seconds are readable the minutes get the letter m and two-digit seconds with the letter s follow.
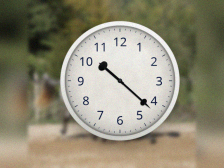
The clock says 10h22
